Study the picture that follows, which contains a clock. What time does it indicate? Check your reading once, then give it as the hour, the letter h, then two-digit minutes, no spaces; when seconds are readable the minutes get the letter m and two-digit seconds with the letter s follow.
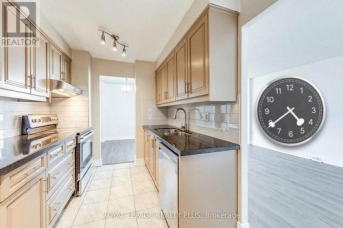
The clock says 4h39
